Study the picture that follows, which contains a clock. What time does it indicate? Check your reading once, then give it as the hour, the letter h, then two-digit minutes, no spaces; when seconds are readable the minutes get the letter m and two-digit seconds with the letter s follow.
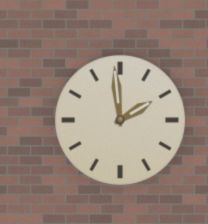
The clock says 1h59
